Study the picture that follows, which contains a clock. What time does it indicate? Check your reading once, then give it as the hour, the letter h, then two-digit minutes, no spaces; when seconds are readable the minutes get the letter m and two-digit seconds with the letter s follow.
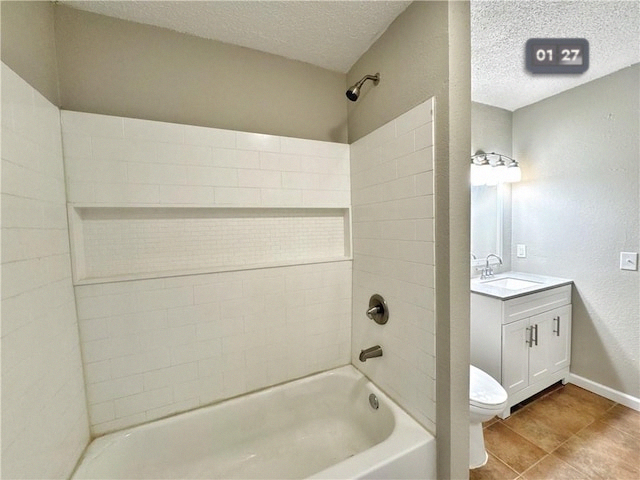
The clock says 1h27
